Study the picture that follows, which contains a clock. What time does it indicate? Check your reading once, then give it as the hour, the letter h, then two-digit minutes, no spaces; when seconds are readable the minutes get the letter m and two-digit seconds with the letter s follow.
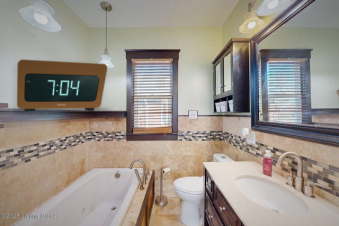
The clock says 7h04
